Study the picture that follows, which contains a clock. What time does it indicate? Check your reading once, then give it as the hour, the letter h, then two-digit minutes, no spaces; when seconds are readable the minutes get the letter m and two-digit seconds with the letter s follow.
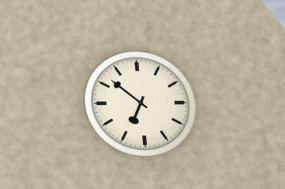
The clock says 6h52
